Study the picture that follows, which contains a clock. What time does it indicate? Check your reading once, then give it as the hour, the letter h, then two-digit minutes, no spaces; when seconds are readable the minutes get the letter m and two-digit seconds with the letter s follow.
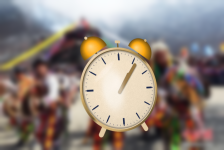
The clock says 1h06
